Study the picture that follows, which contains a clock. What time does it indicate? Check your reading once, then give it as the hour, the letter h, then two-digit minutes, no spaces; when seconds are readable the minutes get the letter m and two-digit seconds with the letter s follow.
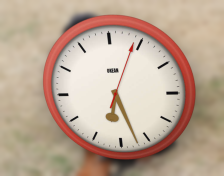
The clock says 6h27m04s
